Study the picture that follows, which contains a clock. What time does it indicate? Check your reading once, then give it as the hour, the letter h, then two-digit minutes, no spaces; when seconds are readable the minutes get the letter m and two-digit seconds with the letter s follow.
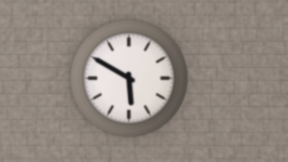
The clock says 5h50
